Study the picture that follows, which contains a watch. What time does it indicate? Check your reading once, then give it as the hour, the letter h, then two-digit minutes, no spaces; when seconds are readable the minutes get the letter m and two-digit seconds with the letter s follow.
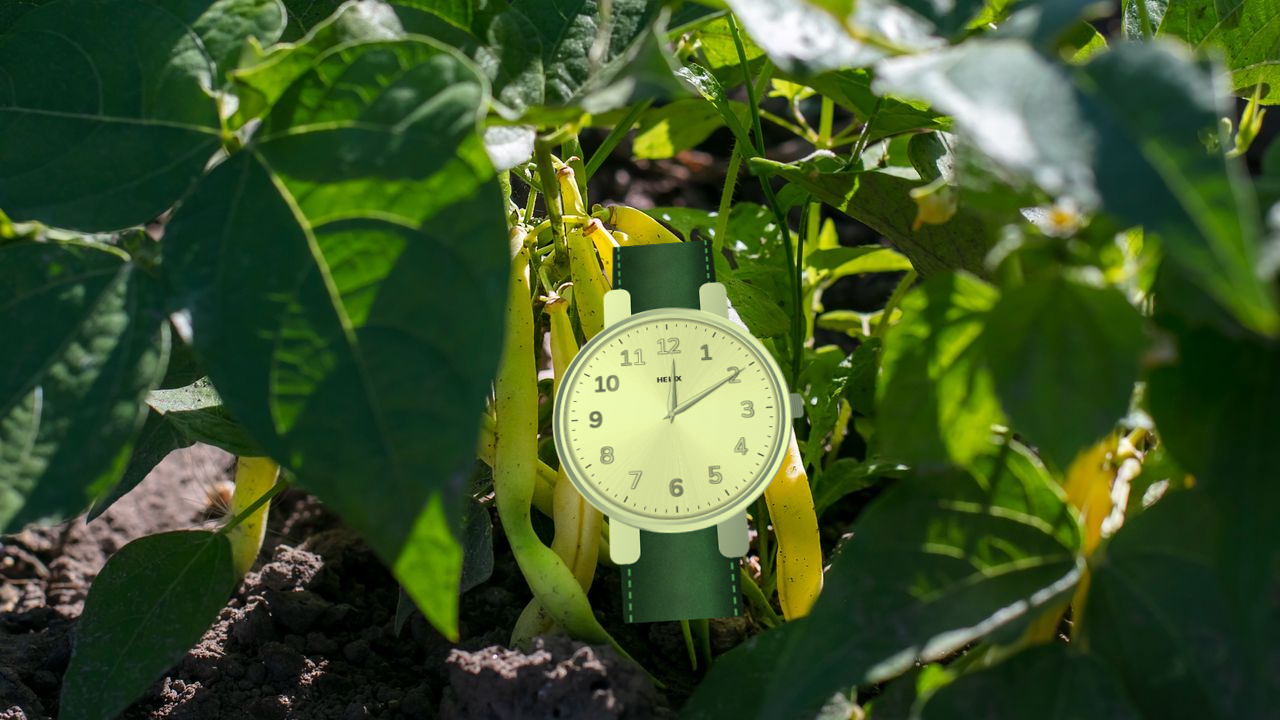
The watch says 12h10
